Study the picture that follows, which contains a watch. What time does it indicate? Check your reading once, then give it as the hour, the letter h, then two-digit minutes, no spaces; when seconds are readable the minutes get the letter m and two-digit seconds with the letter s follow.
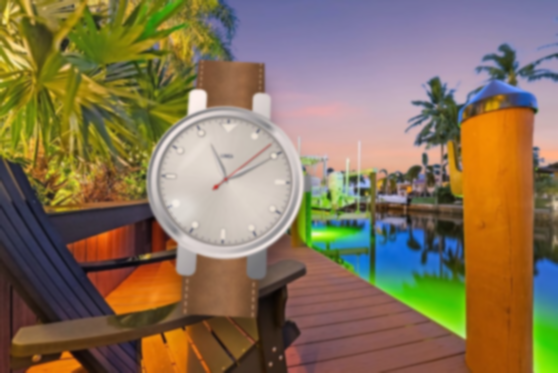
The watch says 11h10m08s
